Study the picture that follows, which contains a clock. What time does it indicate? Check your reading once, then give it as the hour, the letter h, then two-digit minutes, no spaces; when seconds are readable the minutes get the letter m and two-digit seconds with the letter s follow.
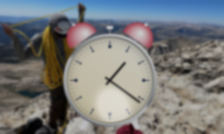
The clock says 1h21
